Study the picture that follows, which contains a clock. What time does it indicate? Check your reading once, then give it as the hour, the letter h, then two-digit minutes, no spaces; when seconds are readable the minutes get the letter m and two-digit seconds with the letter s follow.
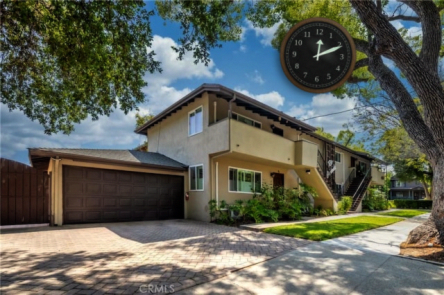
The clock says 12h11
